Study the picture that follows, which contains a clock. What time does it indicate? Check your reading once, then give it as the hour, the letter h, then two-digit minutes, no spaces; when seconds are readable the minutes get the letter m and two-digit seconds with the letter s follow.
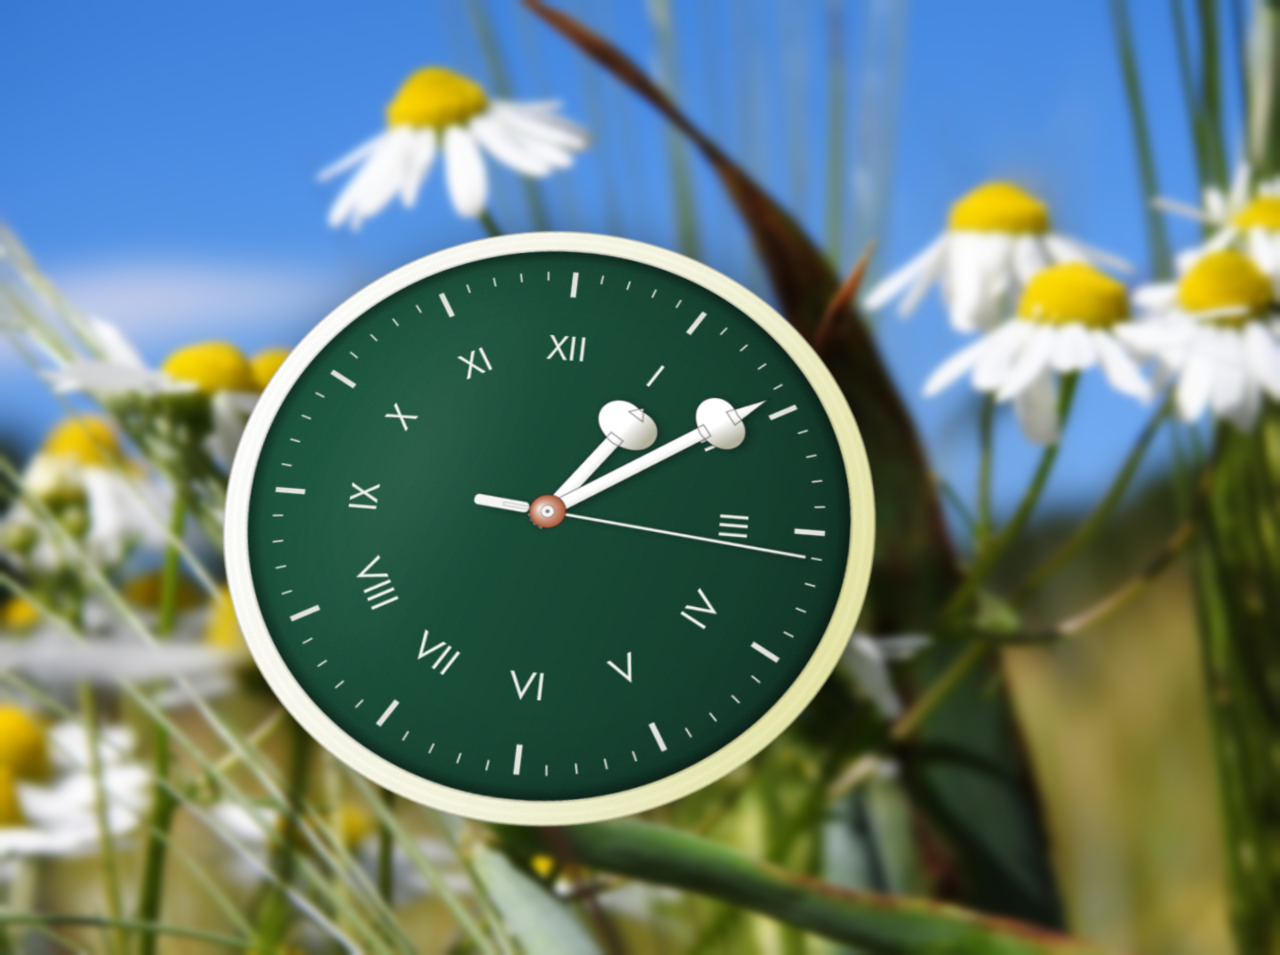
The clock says 1h09m16s
